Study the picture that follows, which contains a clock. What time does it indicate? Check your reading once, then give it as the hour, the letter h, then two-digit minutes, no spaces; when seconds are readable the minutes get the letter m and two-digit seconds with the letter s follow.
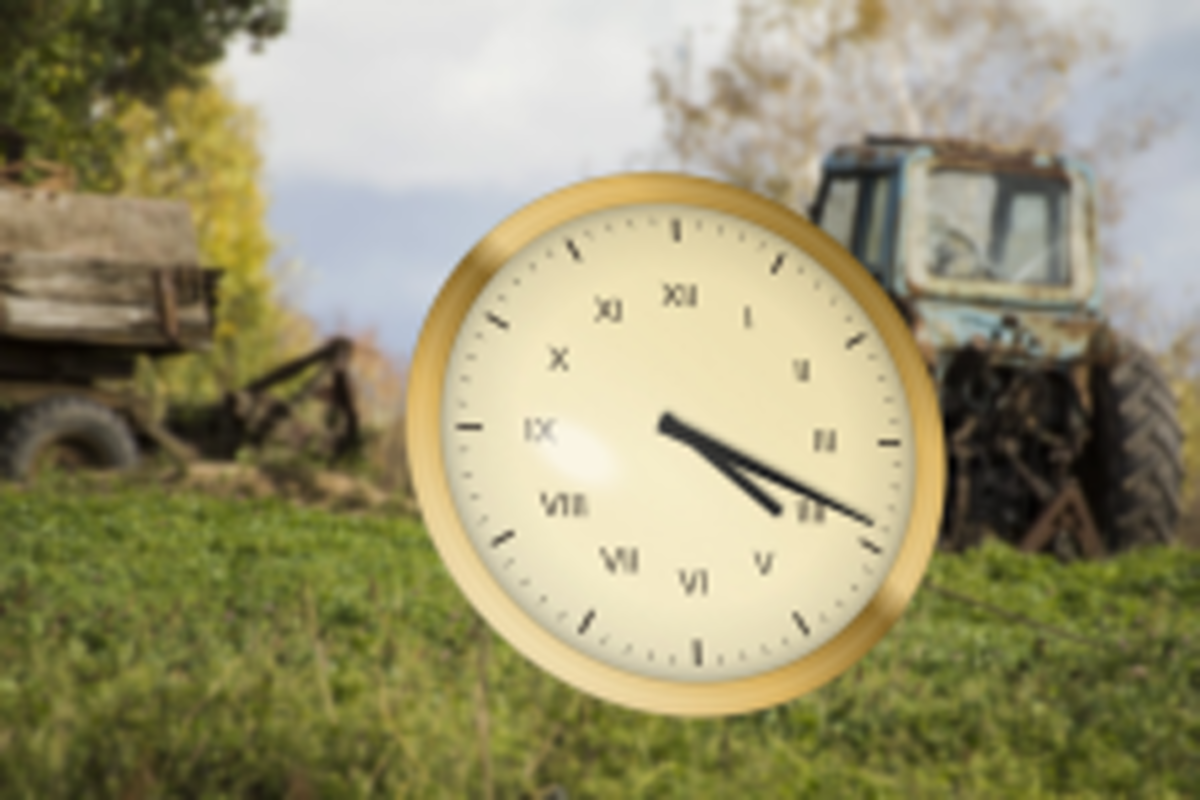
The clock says 4h19
